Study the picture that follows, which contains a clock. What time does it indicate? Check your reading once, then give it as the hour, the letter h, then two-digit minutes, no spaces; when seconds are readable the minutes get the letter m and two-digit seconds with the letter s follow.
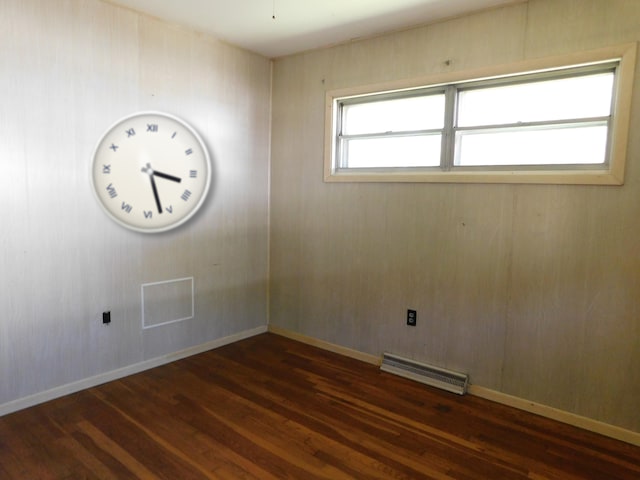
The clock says 3h27
